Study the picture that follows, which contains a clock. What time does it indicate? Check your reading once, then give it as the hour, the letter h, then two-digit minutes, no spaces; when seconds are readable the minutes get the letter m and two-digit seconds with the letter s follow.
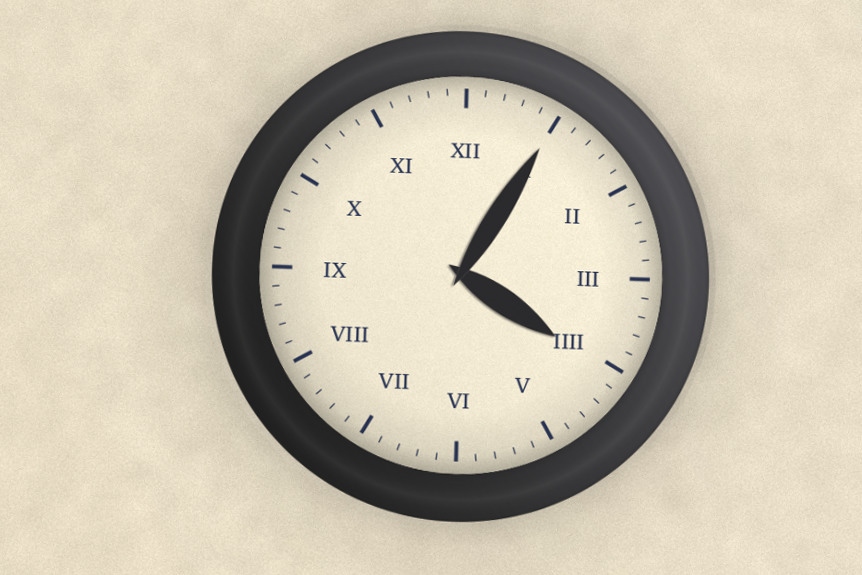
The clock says 4h05
